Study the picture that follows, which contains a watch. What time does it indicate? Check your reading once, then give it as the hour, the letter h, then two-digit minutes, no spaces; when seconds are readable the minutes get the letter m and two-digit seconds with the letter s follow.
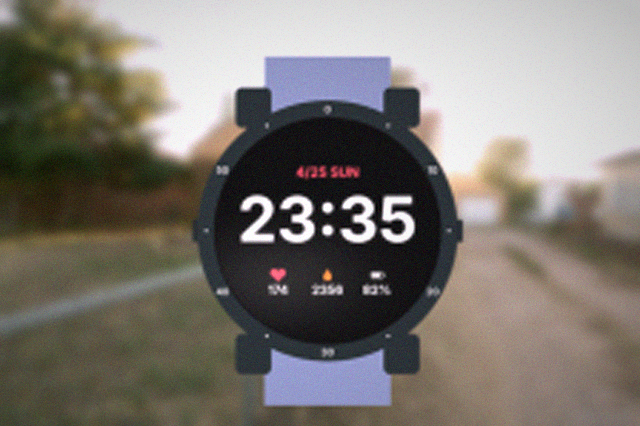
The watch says 23h35
